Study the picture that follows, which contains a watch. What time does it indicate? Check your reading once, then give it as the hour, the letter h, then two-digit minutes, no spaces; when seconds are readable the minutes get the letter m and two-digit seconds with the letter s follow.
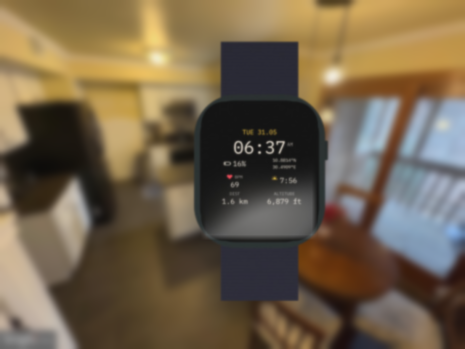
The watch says 6h37
